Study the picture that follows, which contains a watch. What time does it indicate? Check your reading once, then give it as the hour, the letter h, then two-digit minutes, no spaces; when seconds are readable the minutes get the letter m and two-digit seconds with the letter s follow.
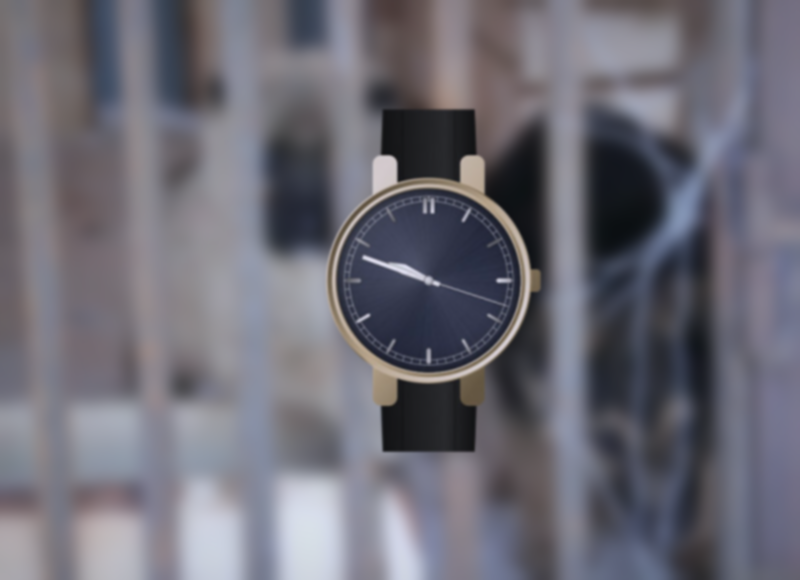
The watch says 9h48m18s
